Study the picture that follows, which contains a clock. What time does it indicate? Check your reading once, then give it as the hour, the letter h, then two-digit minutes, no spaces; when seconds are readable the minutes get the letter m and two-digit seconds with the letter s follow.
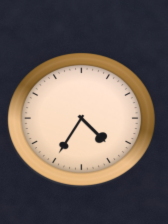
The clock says 4h35
